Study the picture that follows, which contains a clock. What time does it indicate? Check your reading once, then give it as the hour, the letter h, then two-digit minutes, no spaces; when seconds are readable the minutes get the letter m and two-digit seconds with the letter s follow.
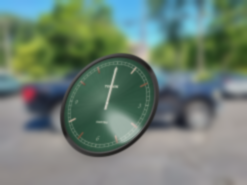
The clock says 12h00
